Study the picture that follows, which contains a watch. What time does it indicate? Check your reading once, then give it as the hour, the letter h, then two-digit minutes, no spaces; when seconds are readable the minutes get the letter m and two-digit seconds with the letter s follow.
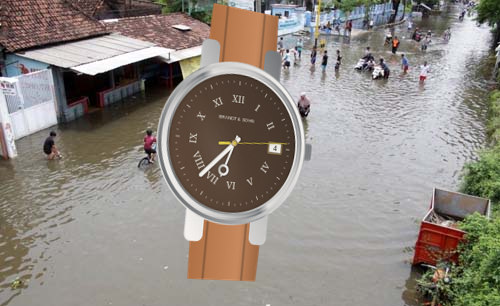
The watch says 6h37m14s
